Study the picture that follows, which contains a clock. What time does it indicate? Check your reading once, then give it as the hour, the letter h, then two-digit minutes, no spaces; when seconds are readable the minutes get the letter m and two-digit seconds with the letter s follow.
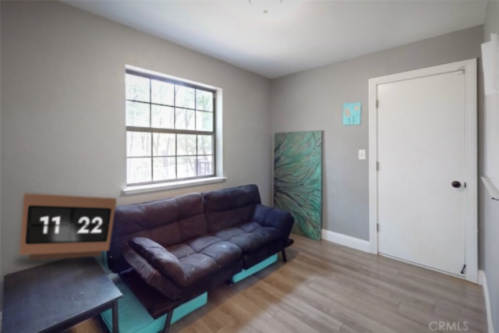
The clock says 11h22
